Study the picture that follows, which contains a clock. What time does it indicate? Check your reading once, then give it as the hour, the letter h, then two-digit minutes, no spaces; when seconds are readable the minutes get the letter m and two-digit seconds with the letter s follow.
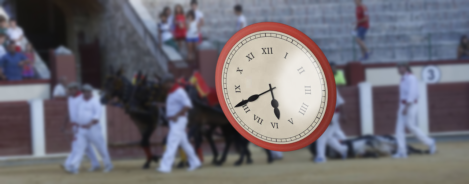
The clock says 5h41
